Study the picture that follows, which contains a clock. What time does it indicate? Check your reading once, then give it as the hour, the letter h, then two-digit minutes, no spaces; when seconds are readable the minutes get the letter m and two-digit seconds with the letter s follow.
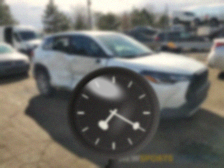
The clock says 7h20
